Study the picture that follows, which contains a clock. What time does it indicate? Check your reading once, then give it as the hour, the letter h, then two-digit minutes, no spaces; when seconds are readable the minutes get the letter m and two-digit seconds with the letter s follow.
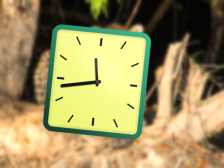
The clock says 11h43
